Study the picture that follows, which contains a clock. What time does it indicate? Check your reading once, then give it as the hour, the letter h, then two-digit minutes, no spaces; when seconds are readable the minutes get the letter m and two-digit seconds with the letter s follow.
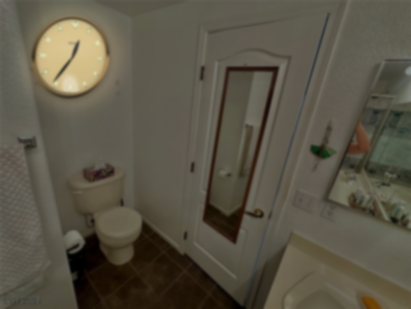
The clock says 12h36
